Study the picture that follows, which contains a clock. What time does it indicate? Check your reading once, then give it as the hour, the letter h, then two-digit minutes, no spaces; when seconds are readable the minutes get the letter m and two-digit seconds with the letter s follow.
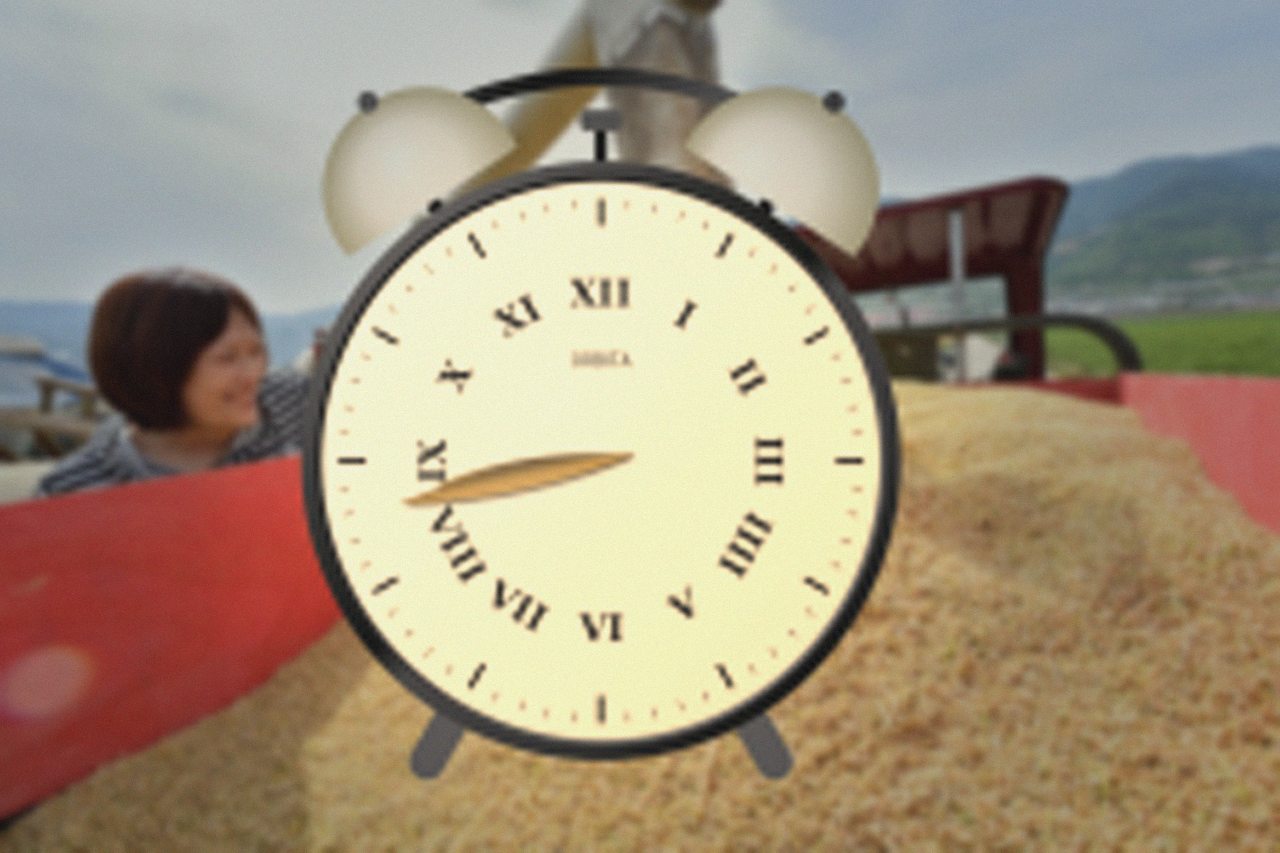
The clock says 8h43
